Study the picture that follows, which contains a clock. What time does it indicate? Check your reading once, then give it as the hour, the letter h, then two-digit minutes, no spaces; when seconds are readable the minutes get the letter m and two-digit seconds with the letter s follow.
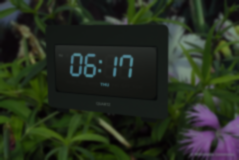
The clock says 6h17
